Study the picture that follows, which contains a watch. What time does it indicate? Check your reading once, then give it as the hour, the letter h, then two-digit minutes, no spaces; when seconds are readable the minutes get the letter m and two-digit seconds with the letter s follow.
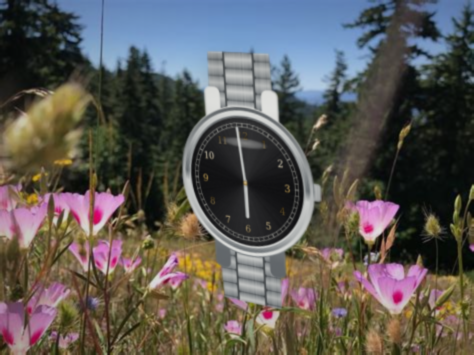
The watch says 5h59
